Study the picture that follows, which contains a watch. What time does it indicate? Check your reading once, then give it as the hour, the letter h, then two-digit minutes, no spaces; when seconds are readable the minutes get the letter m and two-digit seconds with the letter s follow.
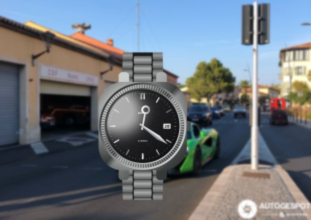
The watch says 12h21
